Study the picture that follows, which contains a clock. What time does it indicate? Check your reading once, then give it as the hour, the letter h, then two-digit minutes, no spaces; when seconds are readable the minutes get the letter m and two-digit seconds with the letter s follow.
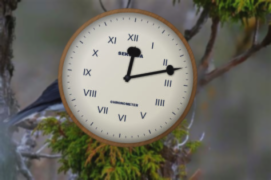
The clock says 12h12
